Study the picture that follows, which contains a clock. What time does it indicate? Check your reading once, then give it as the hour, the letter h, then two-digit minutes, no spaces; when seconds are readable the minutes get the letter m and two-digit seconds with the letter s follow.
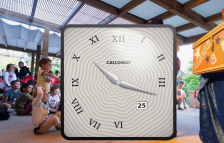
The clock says 10h18
